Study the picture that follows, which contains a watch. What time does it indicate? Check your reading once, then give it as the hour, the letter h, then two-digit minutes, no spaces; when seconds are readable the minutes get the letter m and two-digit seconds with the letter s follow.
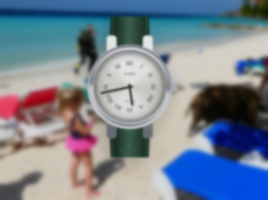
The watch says 5h43
